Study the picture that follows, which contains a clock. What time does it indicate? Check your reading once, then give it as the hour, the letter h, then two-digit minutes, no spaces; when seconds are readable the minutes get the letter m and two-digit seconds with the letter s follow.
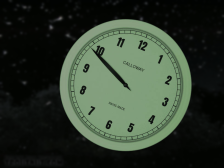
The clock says 9h49
